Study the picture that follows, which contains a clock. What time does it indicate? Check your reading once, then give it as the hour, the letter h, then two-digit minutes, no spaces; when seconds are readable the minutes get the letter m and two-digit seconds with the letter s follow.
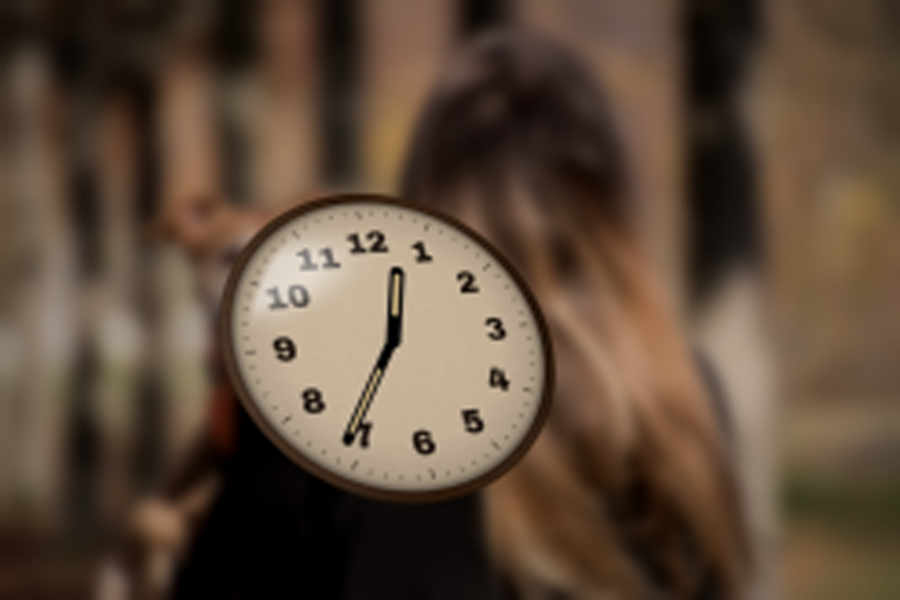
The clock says 12h36
